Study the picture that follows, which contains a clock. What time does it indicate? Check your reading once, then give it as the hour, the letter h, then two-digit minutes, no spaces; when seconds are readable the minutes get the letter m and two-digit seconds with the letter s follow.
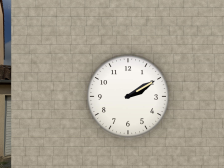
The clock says 2h10
